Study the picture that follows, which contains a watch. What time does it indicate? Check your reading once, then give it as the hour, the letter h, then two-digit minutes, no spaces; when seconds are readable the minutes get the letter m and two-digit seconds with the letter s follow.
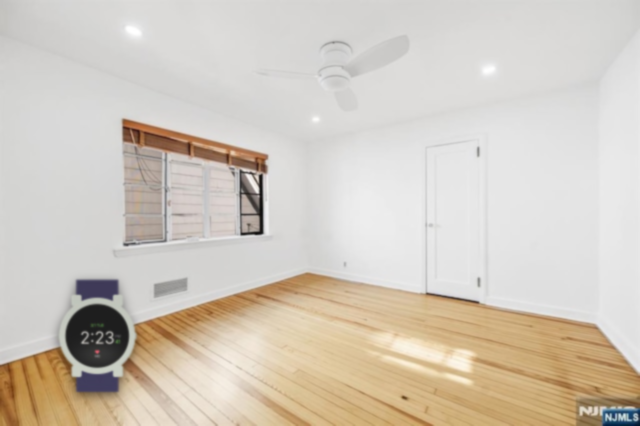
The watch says 2h23
